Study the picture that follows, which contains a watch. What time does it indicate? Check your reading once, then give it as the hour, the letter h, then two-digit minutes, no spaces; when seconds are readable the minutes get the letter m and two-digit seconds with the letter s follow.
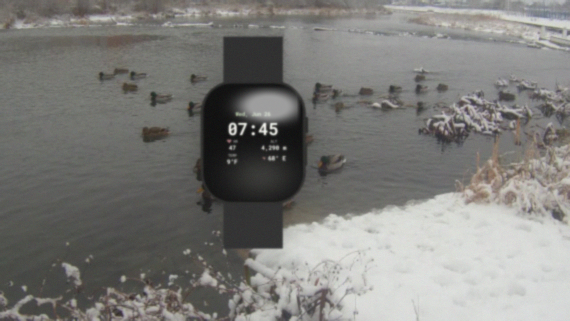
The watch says 7h45
